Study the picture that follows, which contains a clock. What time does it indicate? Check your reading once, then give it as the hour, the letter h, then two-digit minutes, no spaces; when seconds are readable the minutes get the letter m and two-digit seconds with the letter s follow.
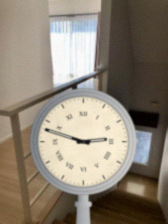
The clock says 2h48
